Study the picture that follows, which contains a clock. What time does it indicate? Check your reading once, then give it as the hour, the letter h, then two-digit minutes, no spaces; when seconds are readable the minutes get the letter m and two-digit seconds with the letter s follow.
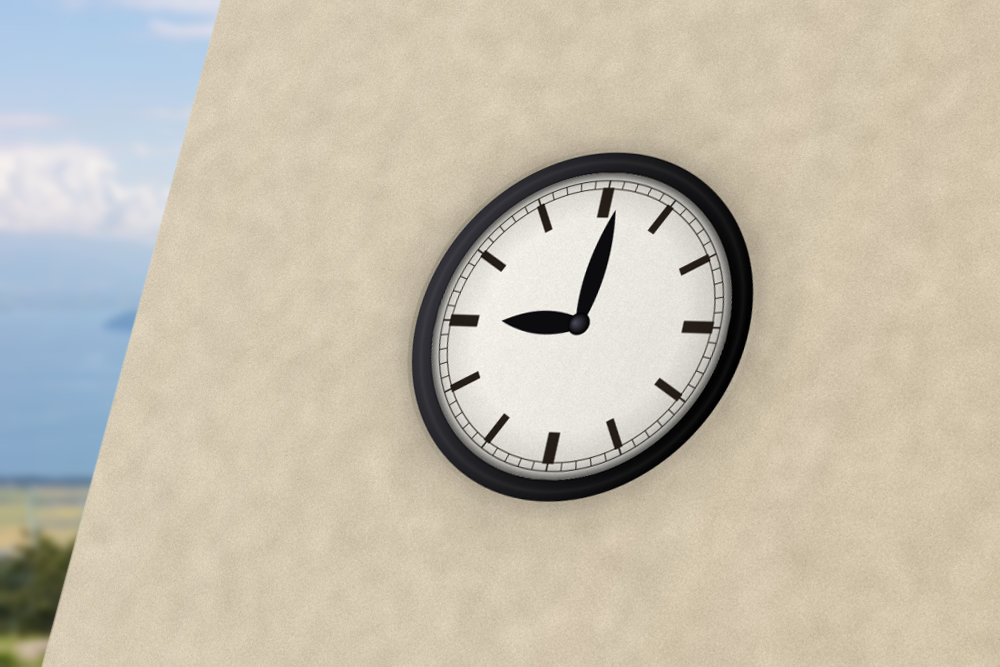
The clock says 9h01
